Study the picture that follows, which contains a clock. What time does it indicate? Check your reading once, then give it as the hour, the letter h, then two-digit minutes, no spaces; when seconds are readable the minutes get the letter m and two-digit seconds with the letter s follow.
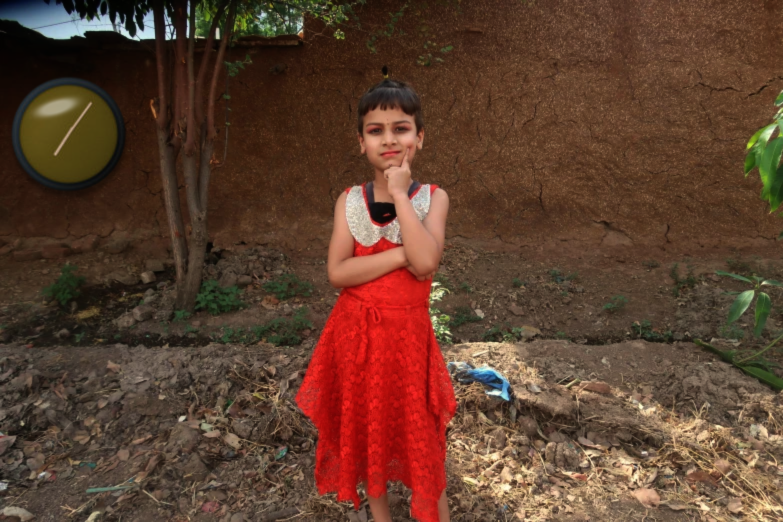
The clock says 7h06
